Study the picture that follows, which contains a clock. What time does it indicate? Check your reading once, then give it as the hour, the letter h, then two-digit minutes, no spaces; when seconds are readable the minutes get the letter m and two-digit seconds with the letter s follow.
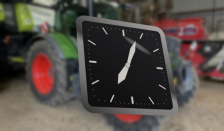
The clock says 7h04
